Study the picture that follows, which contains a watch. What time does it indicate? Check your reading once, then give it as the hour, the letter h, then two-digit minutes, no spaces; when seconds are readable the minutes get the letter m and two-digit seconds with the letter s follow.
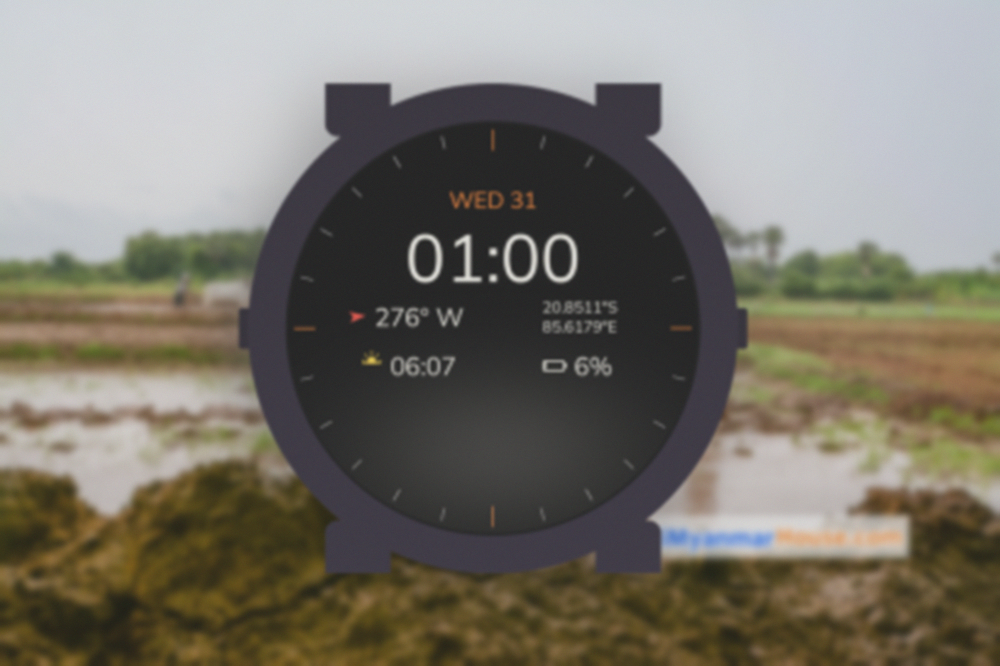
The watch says 1h00
